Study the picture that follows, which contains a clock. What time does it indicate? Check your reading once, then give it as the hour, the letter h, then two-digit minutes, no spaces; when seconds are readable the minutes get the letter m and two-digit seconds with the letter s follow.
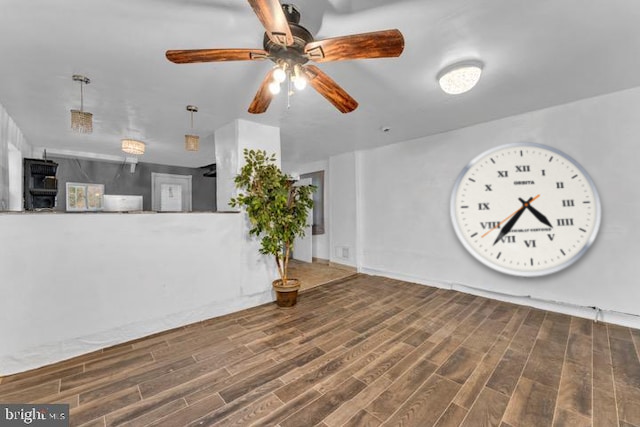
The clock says 4h36m39s
